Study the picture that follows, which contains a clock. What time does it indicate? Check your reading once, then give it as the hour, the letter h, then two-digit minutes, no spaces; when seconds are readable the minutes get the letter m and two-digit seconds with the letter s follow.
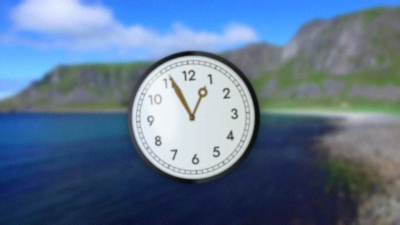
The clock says 12h56
